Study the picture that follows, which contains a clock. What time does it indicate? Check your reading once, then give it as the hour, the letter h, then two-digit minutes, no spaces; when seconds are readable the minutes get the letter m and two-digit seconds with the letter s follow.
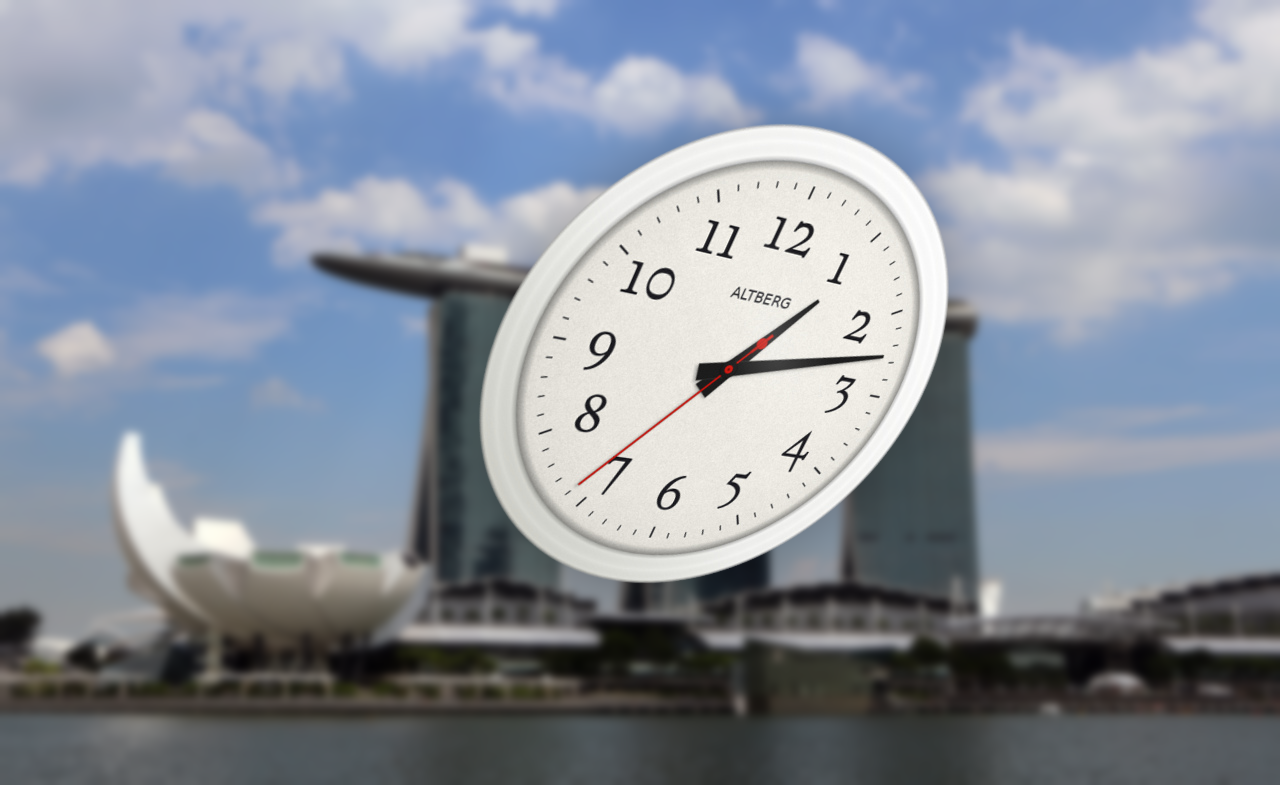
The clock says 1h12m36s
